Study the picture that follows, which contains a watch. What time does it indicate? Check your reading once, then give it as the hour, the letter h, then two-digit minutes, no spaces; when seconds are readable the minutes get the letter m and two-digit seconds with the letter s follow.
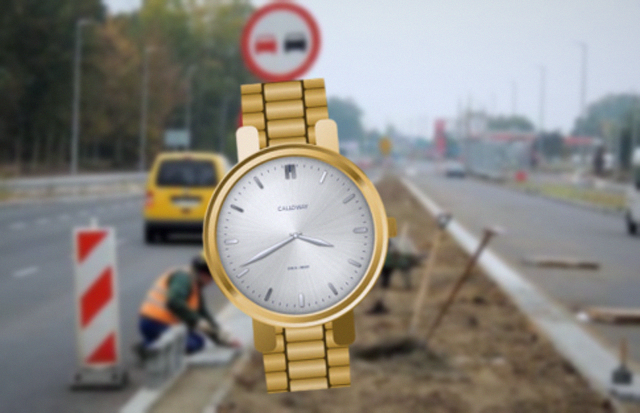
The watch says 3h41
